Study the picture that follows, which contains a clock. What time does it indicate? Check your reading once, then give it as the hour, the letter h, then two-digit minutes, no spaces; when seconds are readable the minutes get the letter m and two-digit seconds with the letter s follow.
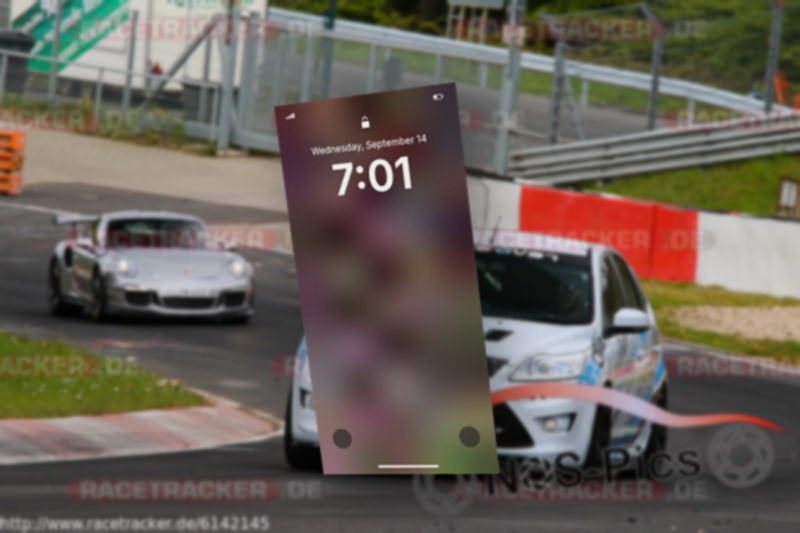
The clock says 7h01
